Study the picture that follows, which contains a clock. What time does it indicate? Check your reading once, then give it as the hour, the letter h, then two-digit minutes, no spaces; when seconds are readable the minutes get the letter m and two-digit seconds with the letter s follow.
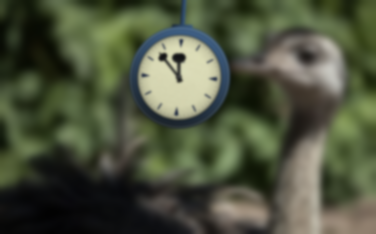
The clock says 11h53
